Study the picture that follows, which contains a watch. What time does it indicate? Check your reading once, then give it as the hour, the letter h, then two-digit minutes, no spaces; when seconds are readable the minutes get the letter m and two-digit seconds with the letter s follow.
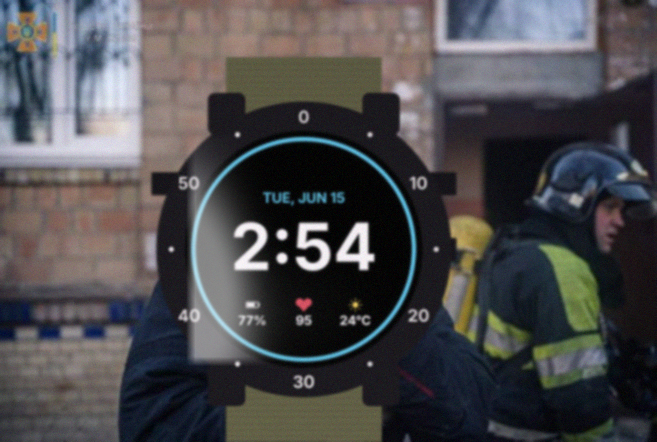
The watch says 2h54
